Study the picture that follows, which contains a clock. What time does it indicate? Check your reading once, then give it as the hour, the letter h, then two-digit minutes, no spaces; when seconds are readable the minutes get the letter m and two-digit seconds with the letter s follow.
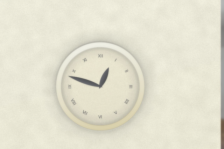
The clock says 12h48
